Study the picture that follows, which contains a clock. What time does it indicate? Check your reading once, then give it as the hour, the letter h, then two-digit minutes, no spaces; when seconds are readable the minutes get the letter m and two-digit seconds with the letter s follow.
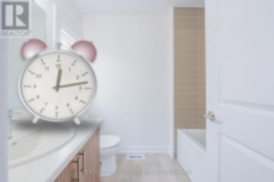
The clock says 12h13
